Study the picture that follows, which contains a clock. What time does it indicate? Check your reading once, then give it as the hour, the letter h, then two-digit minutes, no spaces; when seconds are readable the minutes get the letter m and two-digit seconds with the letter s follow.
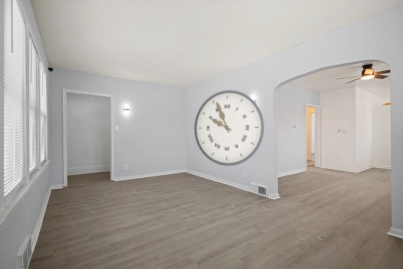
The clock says 9h56
